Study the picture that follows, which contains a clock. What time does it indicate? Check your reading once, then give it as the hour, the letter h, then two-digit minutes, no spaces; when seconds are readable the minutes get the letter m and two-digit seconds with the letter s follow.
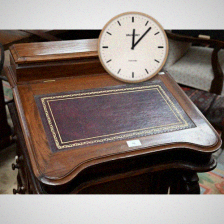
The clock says 12h07
